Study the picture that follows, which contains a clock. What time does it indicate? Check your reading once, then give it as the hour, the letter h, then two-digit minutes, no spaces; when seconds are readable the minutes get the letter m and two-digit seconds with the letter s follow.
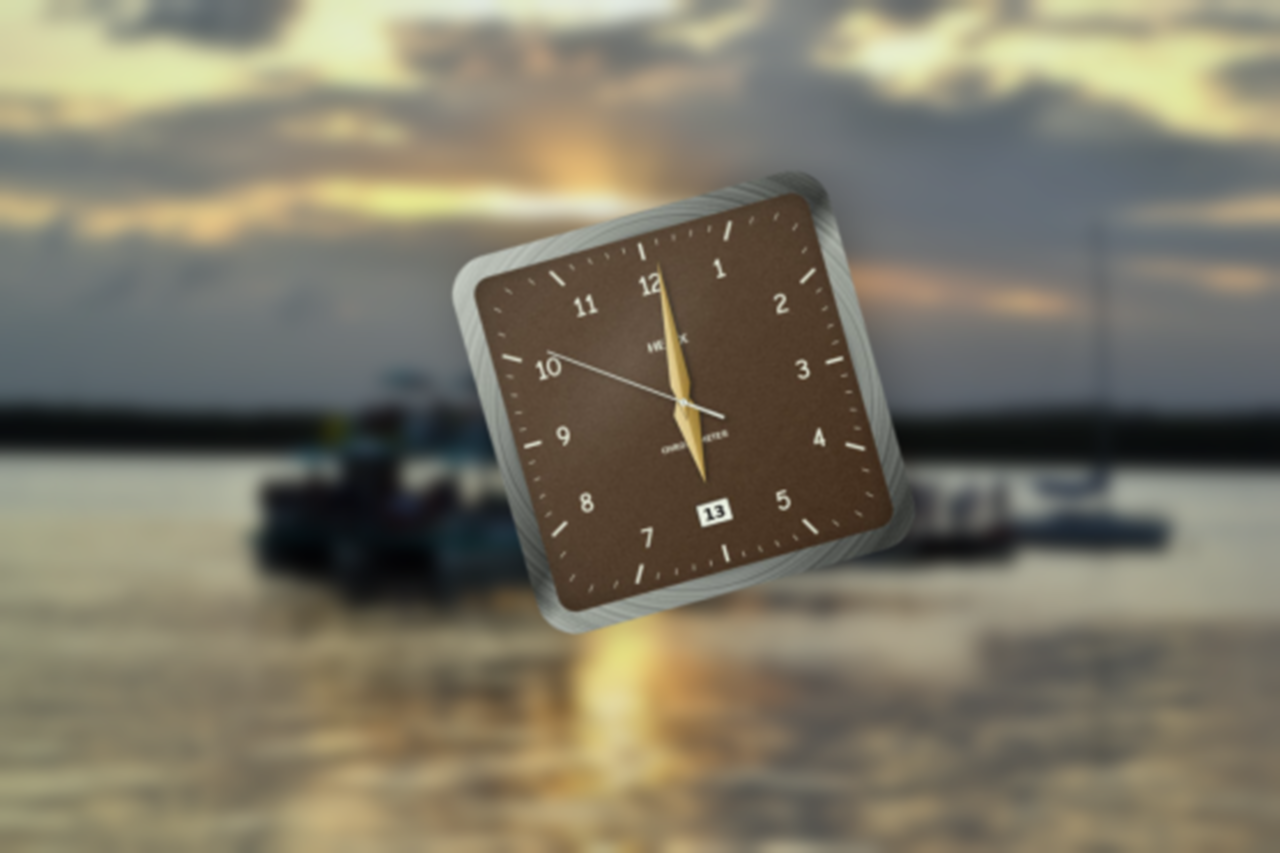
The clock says 6h00m51s
